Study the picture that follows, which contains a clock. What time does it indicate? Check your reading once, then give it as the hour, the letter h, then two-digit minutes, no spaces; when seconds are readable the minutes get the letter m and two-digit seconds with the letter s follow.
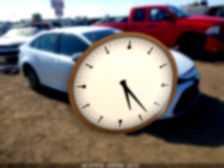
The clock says 5h23
